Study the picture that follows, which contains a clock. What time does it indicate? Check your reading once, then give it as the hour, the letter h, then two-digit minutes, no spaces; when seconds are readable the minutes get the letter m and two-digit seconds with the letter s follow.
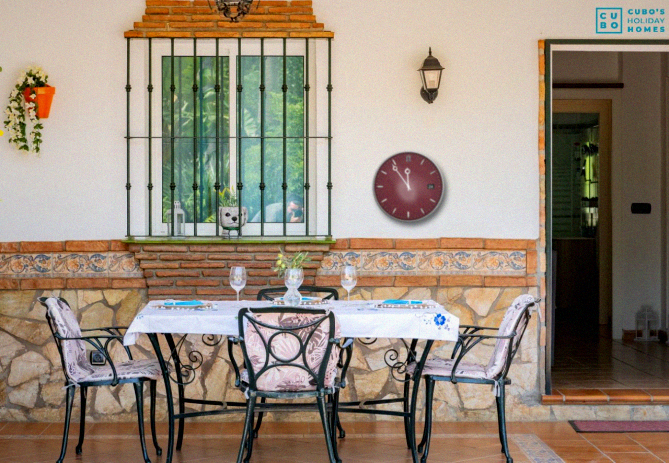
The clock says 11h54
